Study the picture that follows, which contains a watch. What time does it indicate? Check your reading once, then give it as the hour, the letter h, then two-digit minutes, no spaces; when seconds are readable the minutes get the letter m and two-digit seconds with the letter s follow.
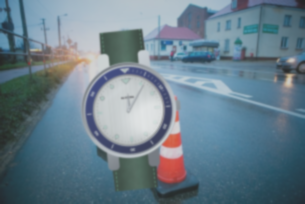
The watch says 12h06
